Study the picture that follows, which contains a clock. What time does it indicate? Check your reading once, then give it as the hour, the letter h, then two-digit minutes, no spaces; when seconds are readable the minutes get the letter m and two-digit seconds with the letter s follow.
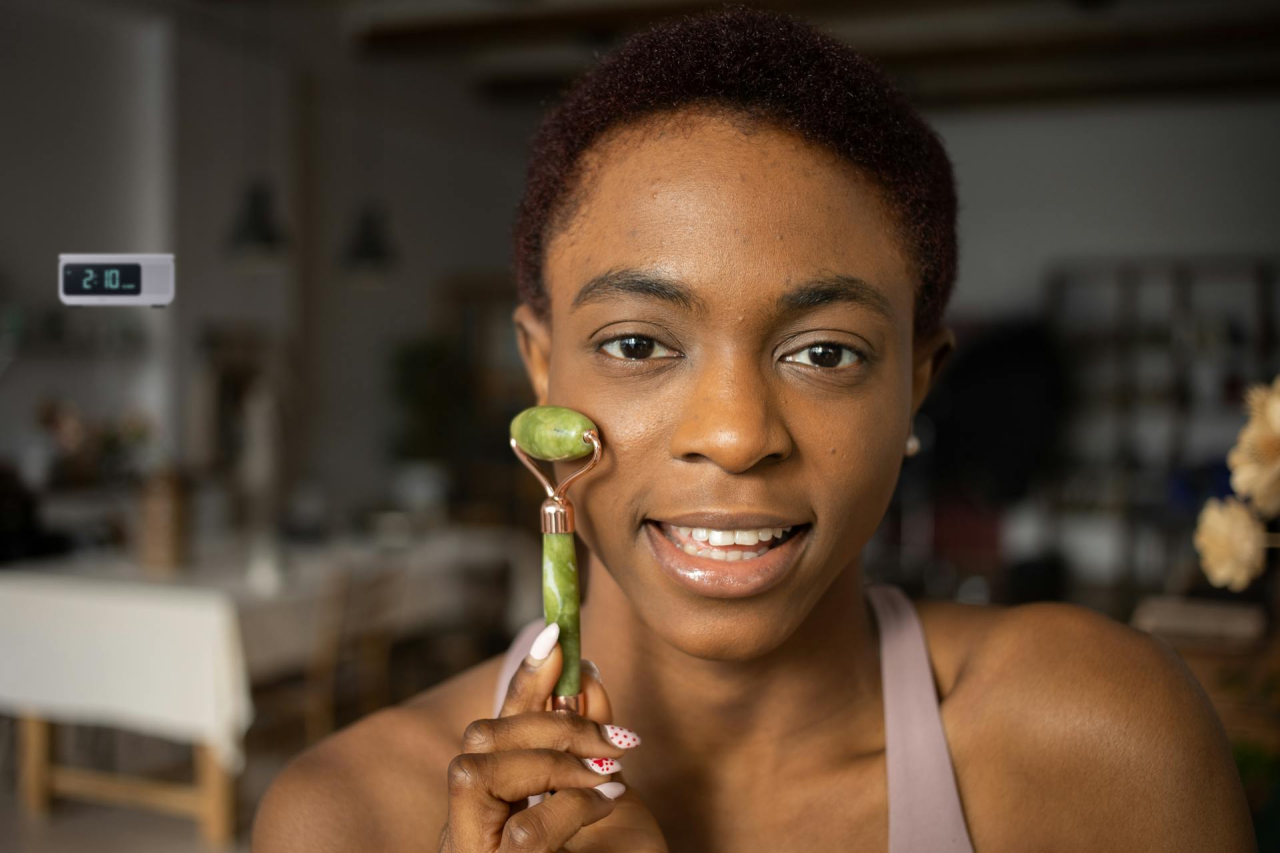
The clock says 2h10
